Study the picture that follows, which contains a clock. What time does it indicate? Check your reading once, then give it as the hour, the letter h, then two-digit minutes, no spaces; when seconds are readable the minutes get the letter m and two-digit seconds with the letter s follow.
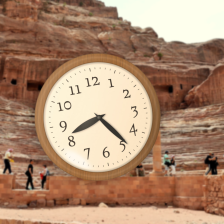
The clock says 8h24
